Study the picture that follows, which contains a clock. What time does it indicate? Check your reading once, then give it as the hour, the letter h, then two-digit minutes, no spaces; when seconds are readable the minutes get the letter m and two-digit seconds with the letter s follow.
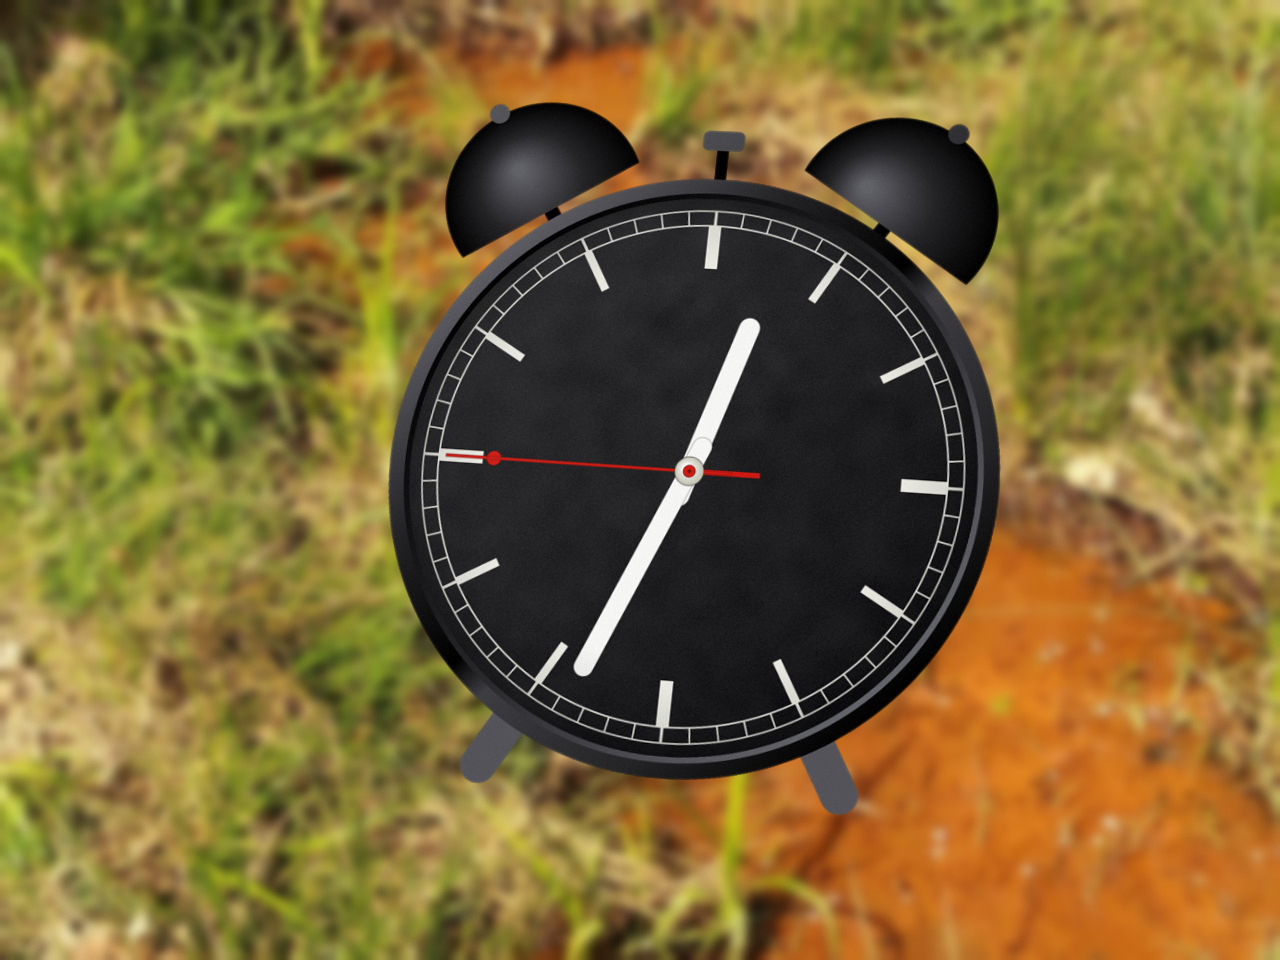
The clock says 12h33m45s
